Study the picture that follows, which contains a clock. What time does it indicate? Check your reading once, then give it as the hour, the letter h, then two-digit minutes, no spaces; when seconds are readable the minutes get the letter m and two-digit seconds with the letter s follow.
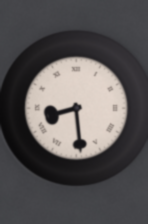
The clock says 8h29
